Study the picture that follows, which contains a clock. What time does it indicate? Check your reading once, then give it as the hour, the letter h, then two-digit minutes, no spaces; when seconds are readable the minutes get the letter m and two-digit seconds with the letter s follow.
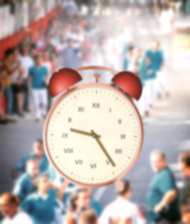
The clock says 9h24
